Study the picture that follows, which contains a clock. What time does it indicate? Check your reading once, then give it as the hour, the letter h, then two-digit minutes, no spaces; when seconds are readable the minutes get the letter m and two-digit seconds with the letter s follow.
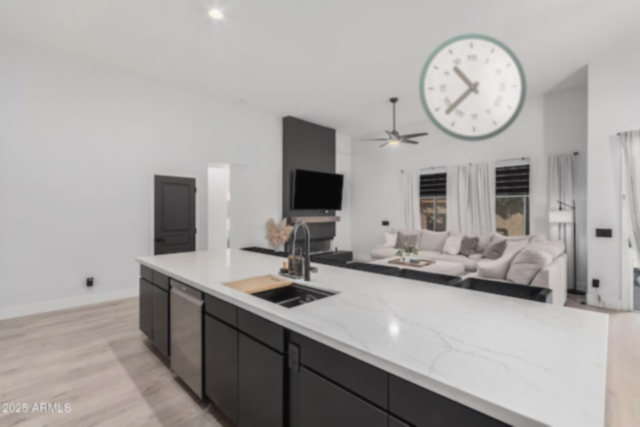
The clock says 10h38
